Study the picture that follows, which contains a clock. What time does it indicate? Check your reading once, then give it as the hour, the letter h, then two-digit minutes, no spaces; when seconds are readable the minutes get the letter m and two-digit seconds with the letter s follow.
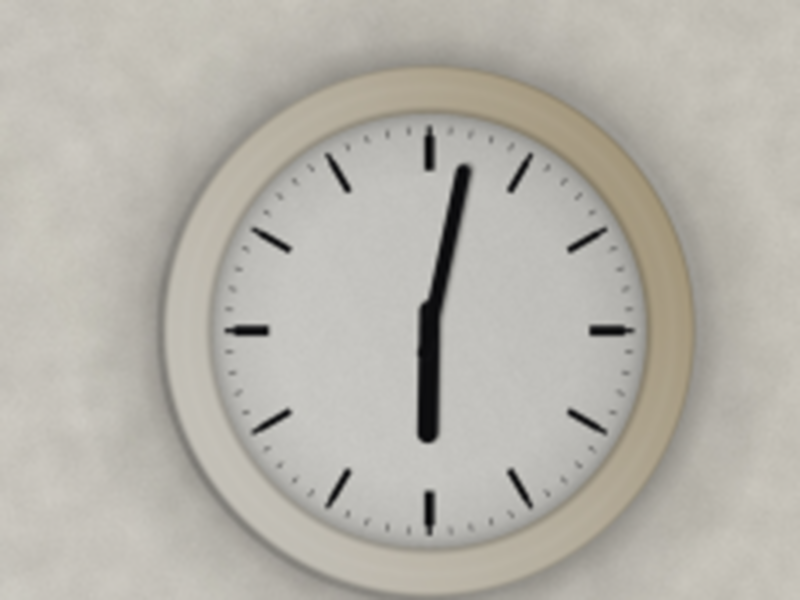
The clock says 6h02
